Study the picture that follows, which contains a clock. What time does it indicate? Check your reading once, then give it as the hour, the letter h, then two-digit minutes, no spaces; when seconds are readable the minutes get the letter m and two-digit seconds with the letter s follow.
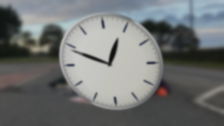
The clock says 12h49
